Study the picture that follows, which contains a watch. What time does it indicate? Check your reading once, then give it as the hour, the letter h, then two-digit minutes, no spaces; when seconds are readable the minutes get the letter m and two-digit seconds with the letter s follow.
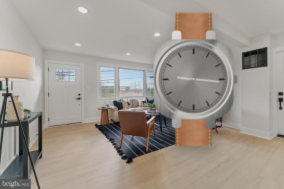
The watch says 9h16
